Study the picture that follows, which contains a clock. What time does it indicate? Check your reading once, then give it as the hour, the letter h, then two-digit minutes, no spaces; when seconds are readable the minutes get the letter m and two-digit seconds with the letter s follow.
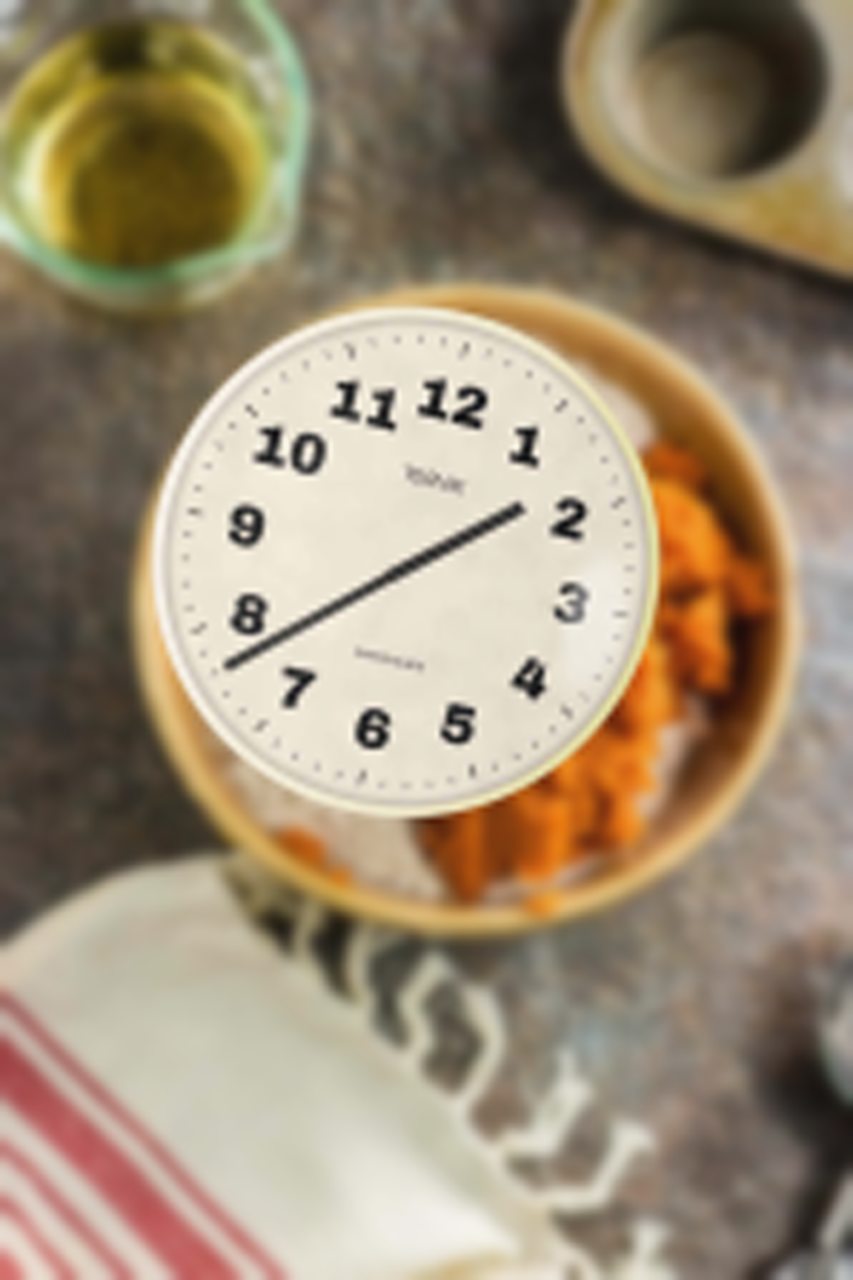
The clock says 1h38
